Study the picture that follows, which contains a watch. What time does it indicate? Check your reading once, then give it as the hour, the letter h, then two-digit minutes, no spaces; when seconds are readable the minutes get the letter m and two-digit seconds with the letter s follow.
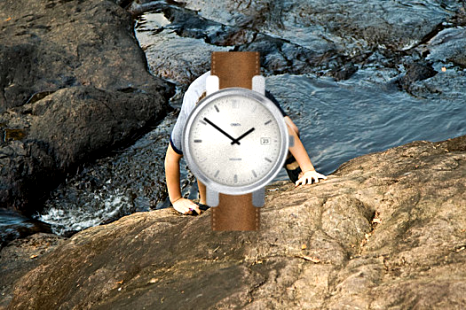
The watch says 1h51
